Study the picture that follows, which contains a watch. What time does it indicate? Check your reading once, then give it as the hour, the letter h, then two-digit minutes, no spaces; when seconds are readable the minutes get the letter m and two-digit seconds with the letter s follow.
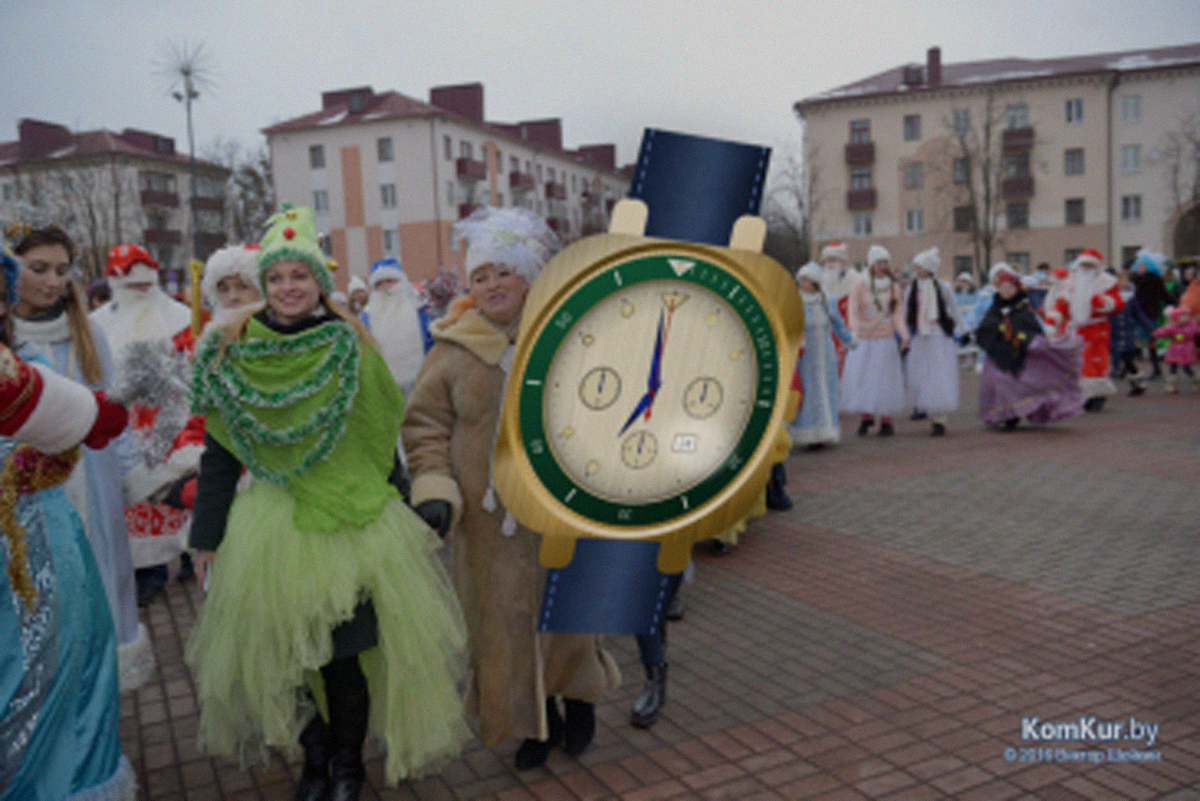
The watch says 6h59
